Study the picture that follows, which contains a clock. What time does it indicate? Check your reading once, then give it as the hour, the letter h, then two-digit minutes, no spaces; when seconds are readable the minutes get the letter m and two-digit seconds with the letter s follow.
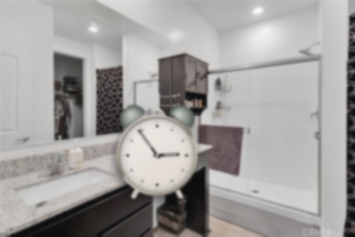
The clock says 2h54
